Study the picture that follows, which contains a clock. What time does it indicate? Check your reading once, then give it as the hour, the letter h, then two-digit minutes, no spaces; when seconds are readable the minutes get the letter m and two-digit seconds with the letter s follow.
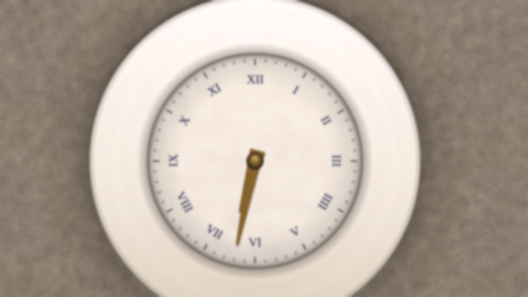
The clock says 6h32
